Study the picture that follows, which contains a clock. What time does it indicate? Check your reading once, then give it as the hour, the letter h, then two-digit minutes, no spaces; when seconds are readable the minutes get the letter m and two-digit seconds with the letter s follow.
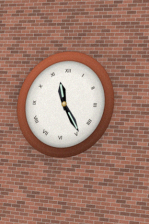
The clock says 11h24
